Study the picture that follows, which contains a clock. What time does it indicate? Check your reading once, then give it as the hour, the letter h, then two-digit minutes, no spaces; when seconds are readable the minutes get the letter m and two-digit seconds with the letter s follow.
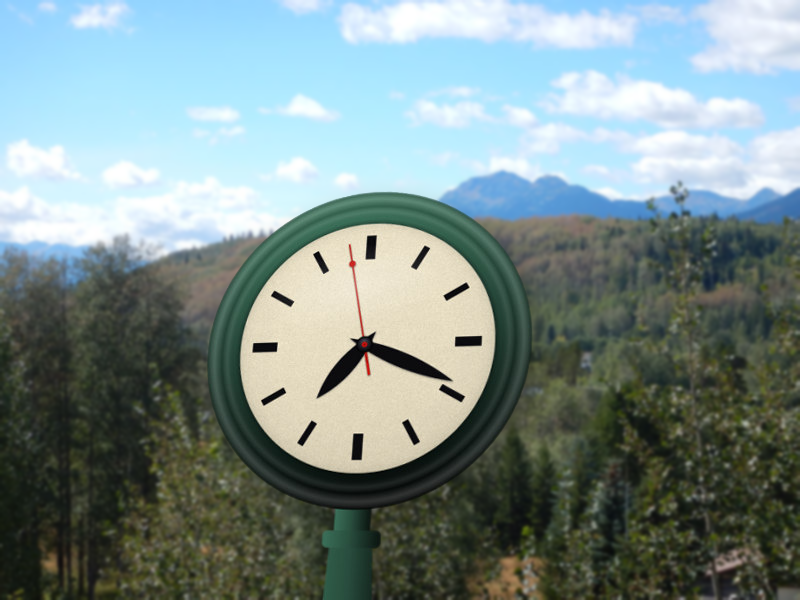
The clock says 7h18m58s
